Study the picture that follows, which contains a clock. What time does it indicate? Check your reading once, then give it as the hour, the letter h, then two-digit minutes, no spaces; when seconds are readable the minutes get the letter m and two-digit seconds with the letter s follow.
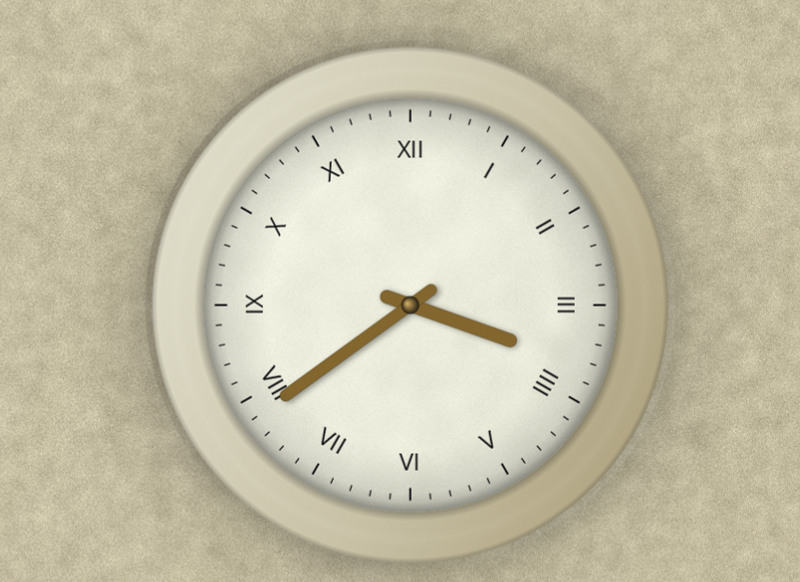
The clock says 3h39
